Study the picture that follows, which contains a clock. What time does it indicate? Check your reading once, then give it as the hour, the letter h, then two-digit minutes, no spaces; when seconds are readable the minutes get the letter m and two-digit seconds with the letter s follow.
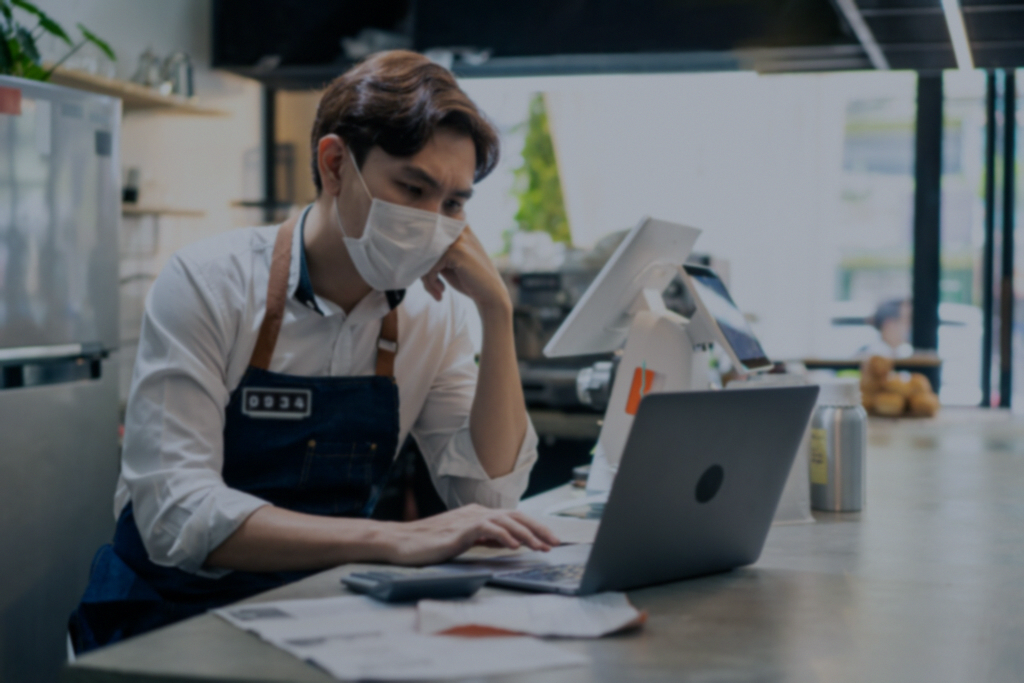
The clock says 9h34
